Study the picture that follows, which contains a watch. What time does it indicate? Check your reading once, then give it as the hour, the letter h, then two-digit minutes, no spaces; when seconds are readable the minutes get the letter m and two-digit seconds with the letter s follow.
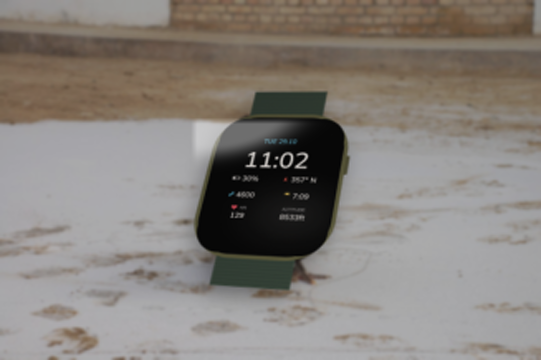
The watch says 11h02
